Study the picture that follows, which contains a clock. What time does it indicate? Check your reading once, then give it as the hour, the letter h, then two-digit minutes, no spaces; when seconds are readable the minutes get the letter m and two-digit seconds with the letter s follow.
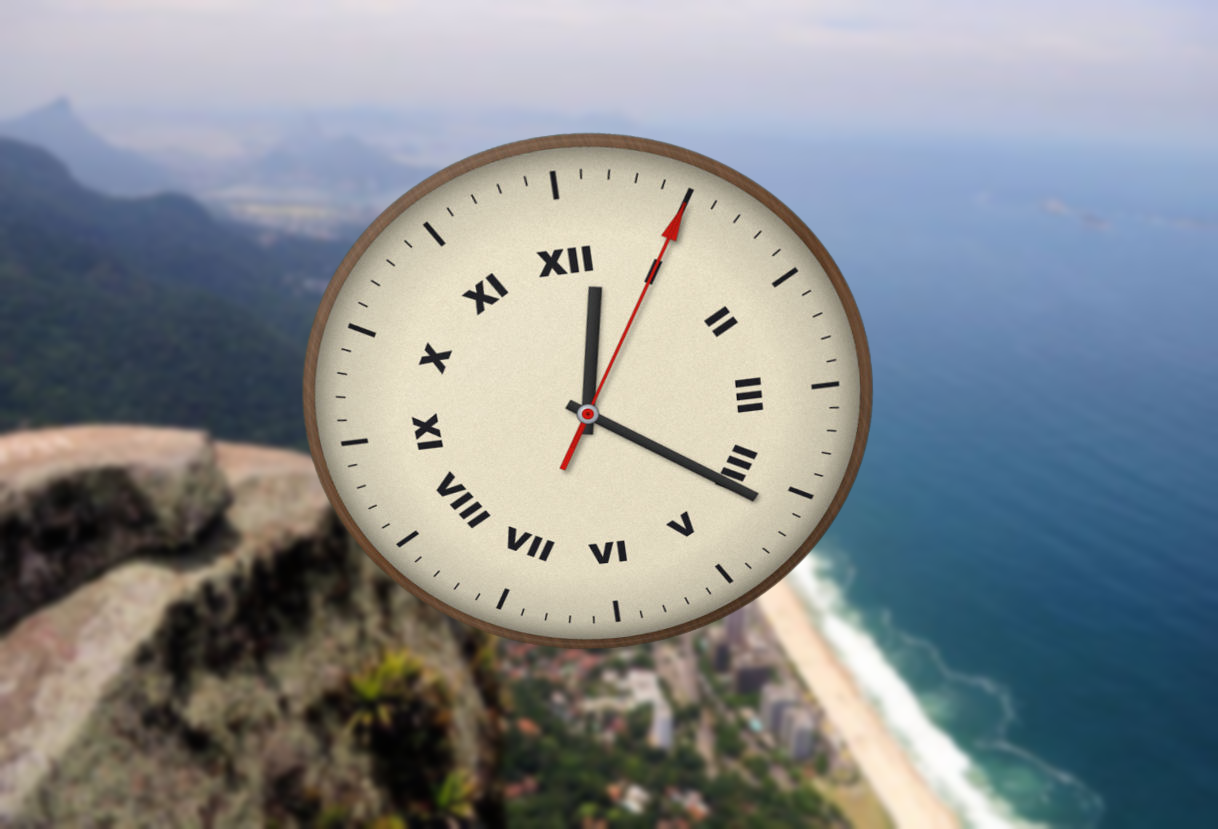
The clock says 12h21m05s
